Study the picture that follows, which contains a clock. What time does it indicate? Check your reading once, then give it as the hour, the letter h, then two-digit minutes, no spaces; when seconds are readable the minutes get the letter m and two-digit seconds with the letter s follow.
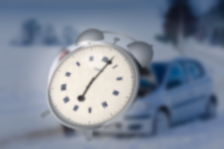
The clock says 6h02
